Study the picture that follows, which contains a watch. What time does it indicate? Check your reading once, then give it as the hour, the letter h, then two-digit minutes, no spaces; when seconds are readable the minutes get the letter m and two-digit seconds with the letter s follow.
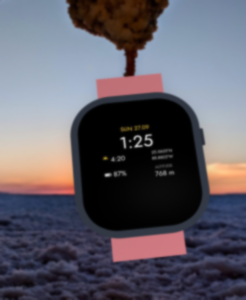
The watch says 1h25
